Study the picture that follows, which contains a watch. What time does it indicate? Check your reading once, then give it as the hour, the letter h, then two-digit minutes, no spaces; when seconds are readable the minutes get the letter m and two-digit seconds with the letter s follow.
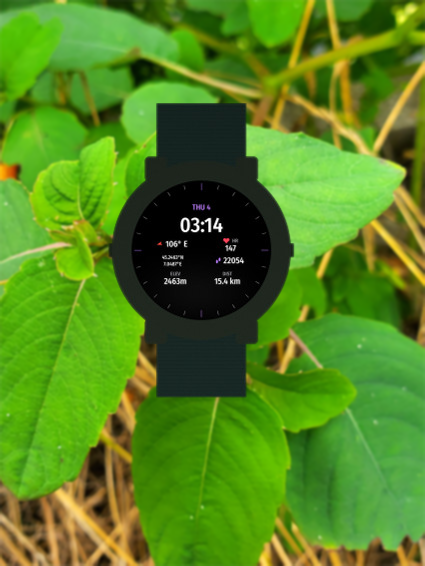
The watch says 3h14
